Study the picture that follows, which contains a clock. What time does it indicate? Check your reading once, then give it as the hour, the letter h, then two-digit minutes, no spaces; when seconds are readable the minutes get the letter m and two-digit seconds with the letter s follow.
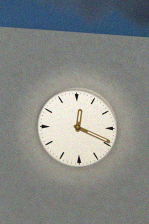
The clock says 12h19
